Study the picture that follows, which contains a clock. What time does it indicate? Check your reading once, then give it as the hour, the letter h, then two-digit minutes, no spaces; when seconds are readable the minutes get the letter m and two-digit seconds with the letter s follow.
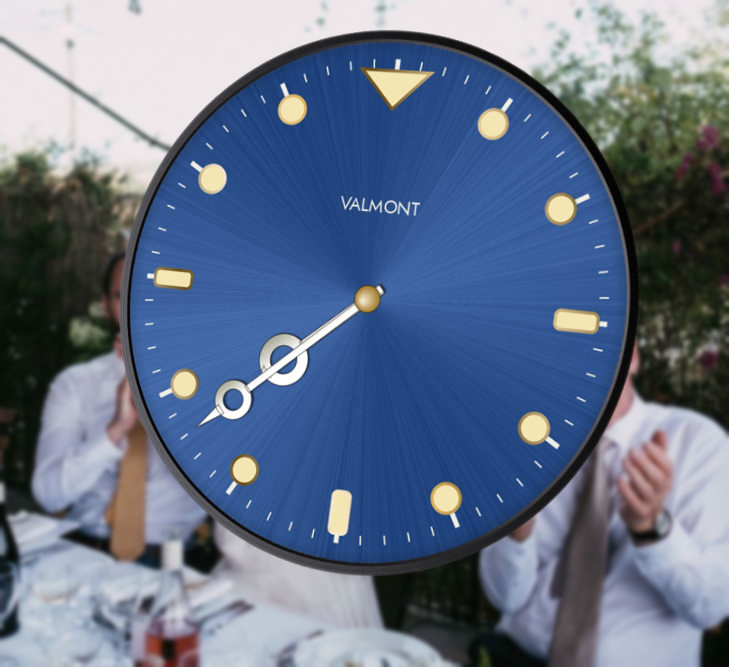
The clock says 7h38
